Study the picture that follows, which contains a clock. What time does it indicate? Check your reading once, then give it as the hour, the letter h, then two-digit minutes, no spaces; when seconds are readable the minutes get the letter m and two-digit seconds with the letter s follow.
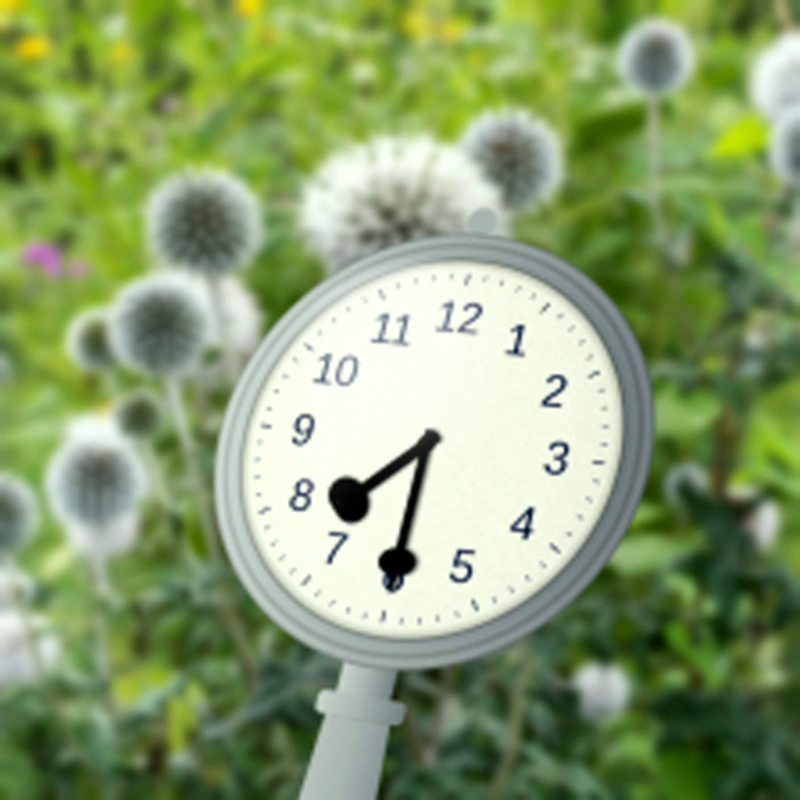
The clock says 7h30
